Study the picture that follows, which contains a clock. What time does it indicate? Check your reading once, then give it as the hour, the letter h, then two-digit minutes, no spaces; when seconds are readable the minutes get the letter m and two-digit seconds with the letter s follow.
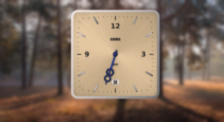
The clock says 6h33
